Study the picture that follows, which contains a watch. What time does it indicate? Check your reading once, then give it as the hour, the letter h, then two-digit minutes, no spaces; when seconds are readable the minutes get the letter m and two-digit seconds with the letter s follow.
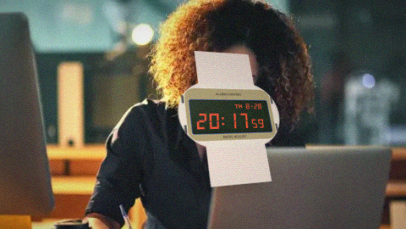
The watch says 20h17m59s
